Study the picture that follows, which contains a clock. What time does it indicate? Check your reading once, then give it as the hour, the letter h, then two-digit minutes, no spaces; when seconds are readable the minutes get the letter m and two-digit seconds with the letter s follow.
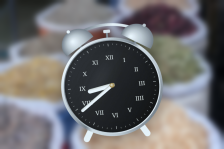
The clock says 8h39
